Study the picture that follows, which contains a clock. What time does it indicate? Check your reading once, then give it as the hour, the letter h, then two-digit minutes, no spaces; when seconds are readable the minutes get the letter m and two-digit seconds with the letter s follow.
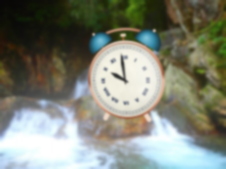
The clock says 9h59
